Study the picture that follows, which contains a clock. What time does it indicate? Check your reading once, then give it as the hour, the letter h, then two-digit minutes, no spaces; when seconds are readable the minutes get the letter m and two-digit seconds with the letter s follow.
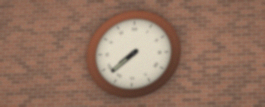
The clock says 7h38
